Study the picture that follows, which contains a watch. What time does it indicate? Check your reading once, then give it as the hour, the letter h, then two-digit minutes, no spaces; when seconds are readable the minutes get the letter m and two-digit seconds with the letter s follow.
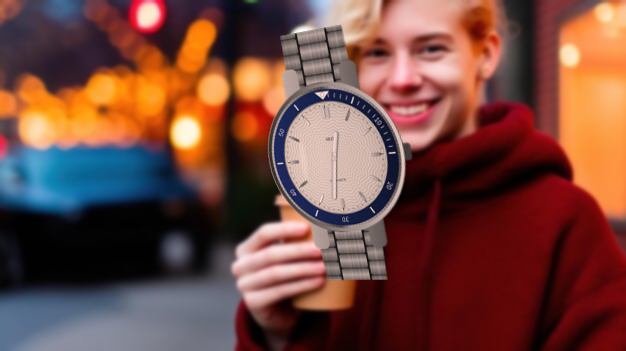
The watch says 12h32
